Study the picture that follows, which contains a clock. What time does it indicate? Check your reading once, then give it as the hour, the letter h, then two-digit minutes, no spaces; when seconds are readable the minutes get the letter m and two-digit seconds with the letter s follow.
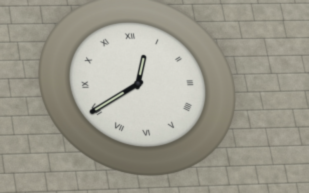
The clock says 12h40
